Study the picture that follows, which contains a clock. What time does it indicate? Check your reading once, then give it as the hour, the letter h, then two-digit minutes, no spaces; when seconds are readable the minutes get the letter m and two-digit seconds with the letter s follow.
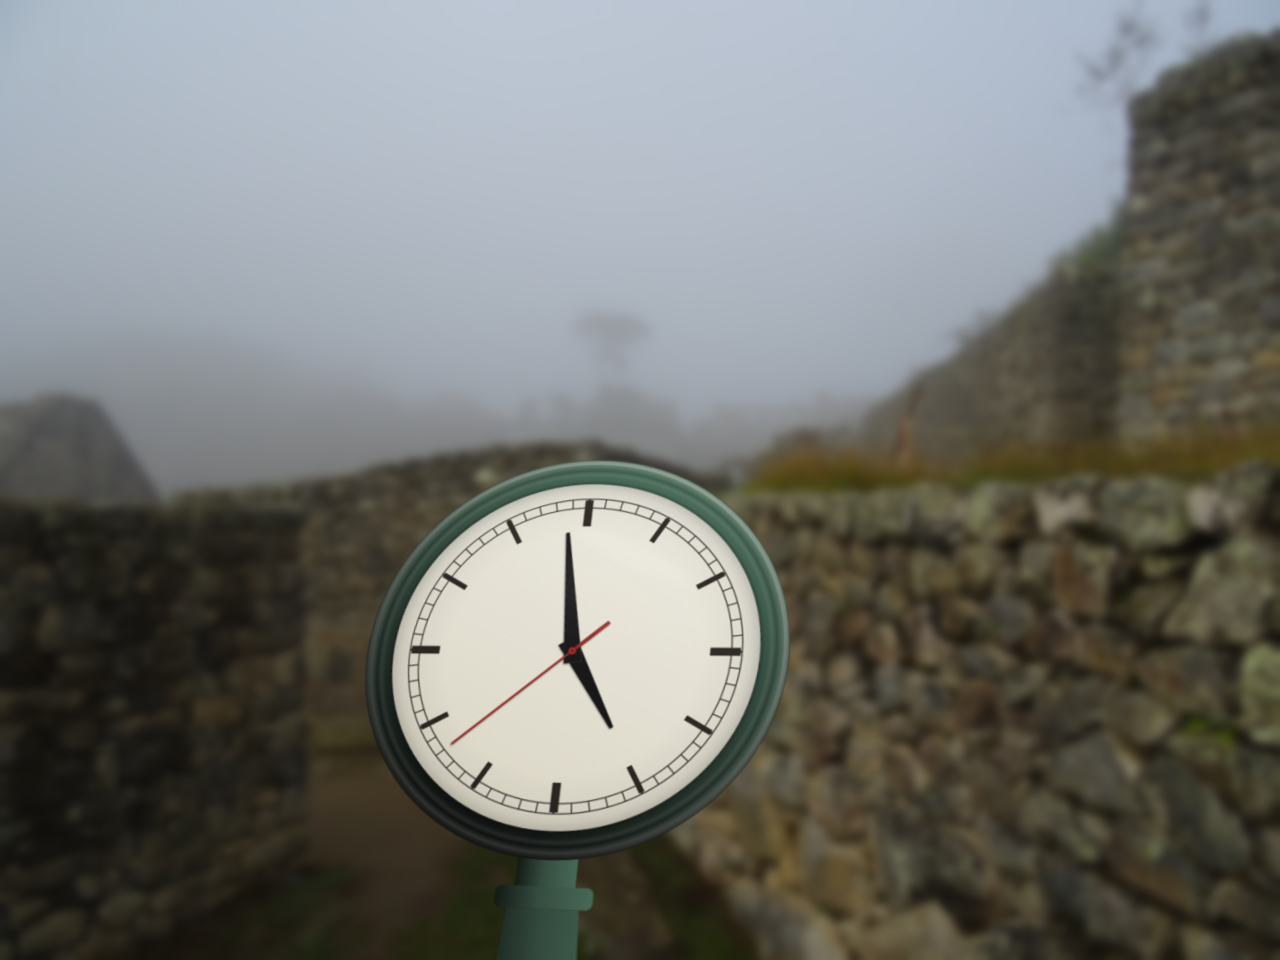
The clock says 4h58m38s
